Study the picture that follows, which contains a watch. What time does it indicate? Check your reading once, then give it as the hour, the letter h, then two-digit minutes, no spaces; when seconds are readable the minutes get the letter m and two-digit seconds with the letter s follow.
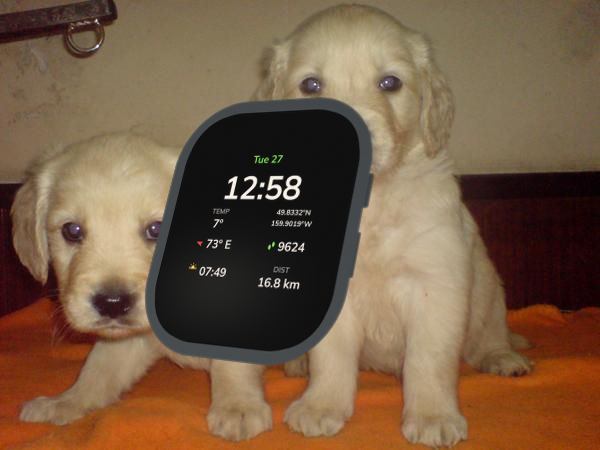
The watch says 12h58
